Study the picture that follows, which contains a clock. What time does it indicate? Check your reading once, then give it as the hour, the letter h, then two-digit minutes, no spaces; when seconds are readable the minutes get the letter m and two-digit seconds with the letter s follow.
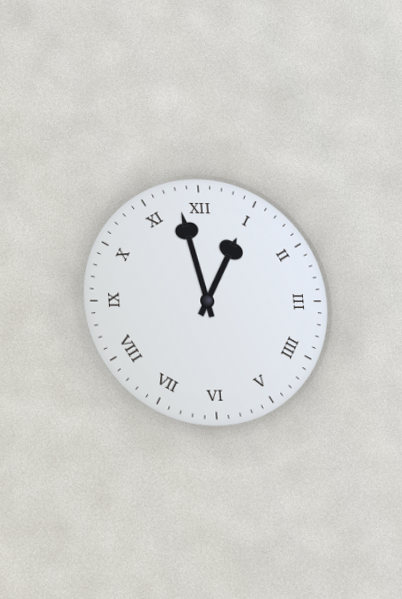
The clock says 12h58
